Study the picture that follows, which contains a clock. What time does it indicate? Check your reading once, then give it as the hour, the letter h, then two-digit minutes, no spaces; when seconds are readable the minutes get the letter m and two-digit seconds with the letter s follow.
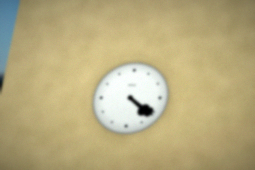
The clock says 4h21
